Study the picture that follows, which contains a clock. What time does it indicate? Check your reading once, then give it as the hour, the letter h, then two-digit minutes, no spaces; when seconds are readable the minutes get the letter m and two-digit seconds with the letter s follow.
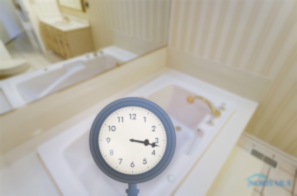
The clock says 3h17
